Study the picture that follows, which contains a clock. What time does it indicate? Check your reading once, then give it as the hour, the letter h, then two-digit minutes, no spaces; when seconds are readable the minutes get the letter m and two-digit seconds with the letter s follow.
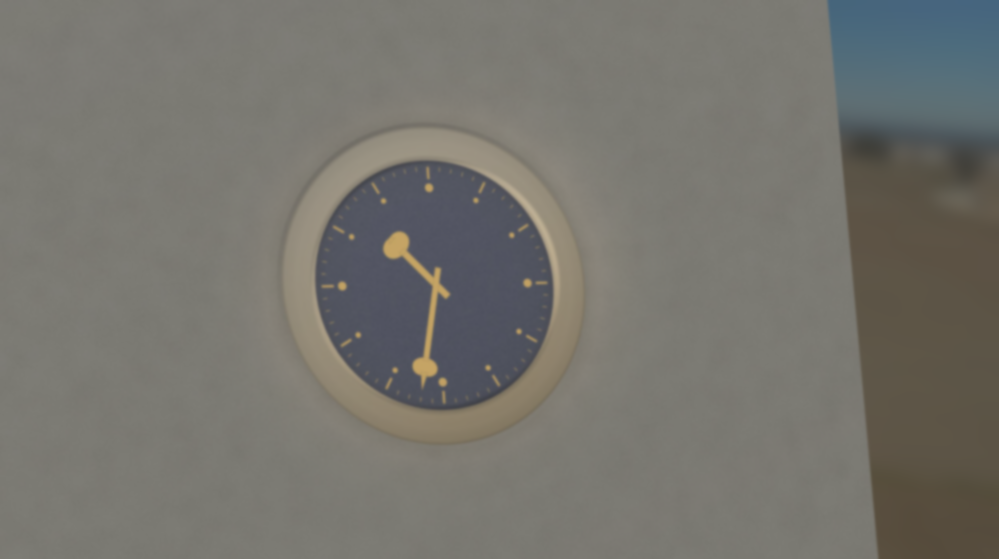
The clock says 10h32
